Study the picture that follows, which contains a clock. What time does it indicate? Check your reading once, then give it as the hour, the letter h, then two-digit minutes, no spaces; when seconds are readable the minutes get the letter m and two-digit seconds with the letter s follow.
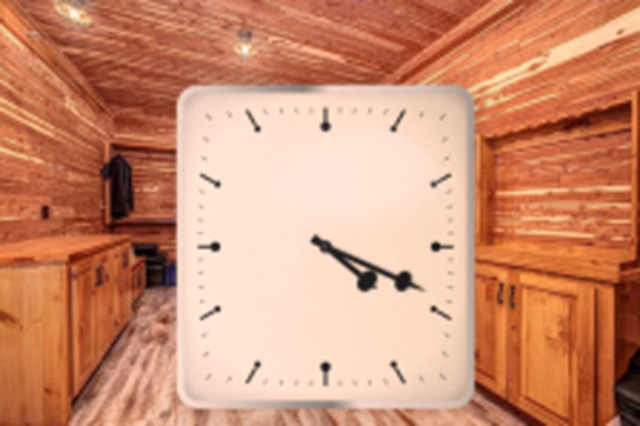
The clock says 4h19
